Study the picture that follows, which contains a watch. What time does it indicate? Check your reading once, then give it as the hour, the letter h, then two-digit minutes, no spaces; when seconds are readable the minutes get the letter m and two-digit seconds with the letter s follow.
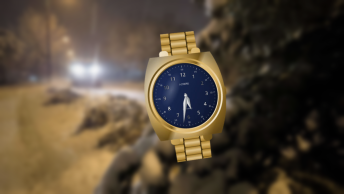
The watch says 5h32
